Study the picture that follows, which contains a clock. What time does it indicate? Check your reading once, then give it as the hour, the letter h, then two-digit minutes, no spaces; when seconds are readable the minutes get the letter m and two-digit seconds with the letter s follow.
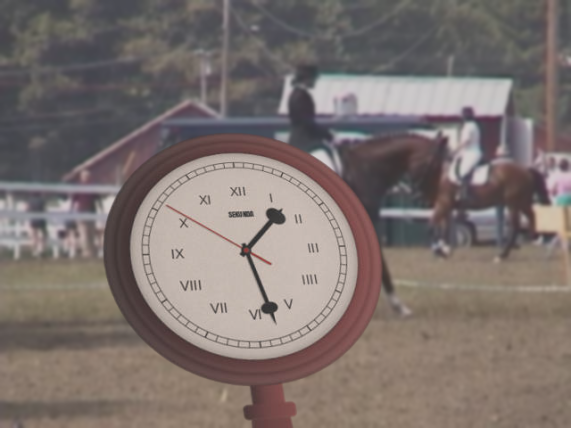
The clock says 1h27m51s
